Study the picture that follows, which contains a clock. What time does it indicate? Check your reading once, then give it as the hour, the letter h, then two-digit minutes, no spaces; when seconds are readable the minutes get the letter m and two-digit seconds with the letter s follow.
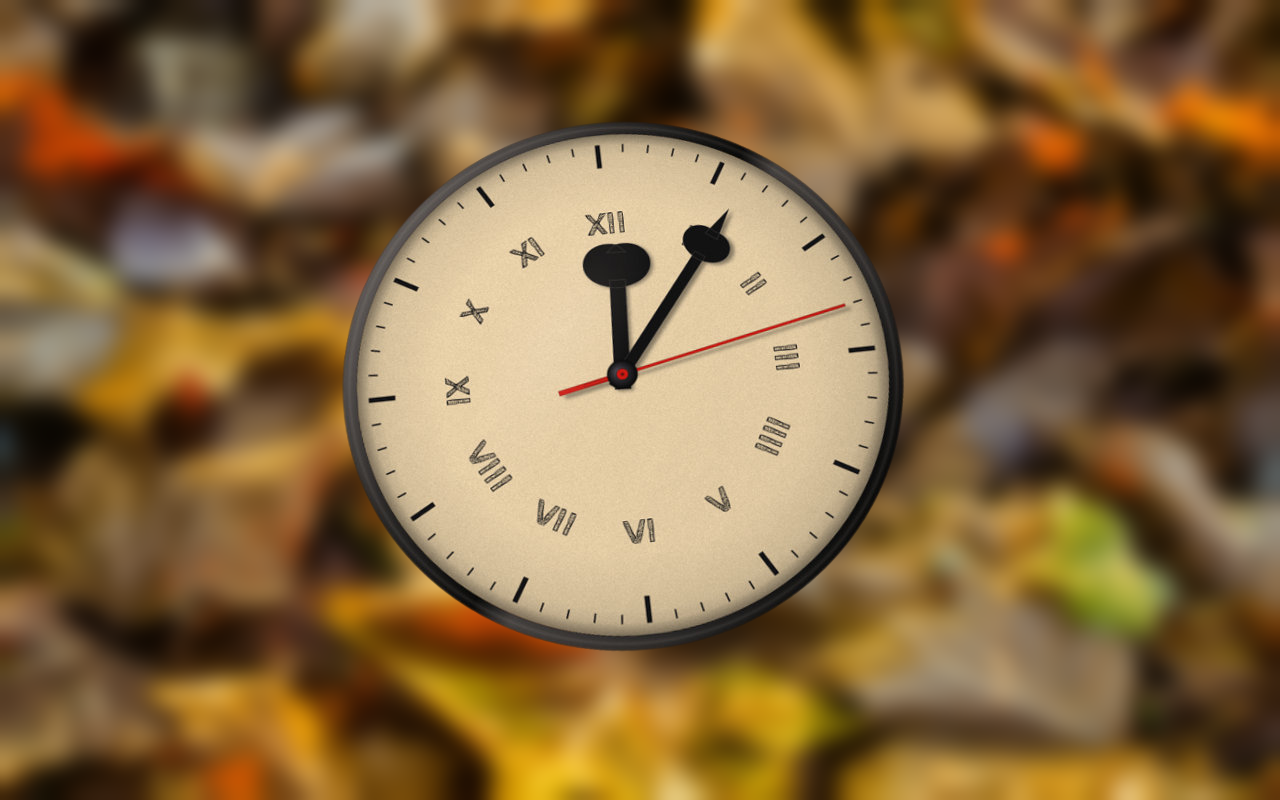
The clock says 12h06m13s
